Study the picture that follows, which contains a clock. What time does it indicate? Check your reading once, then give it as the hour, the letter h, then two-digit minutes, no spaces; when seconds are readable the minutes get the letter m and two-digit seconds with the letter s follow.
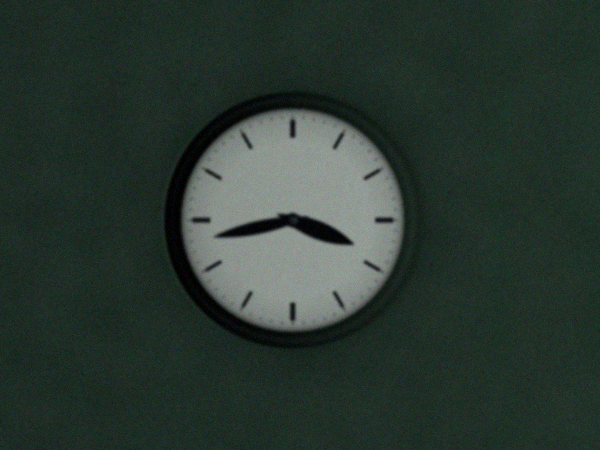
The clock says 3h43
